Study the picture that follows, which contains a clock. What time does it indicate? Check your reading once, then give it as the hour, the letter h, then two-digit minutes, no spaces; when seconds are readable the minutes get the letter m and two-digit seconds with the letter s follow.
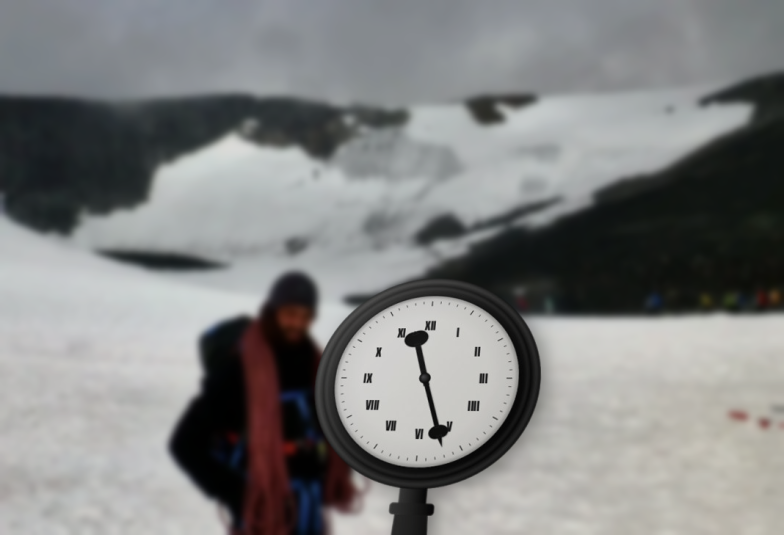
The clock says 11h27
